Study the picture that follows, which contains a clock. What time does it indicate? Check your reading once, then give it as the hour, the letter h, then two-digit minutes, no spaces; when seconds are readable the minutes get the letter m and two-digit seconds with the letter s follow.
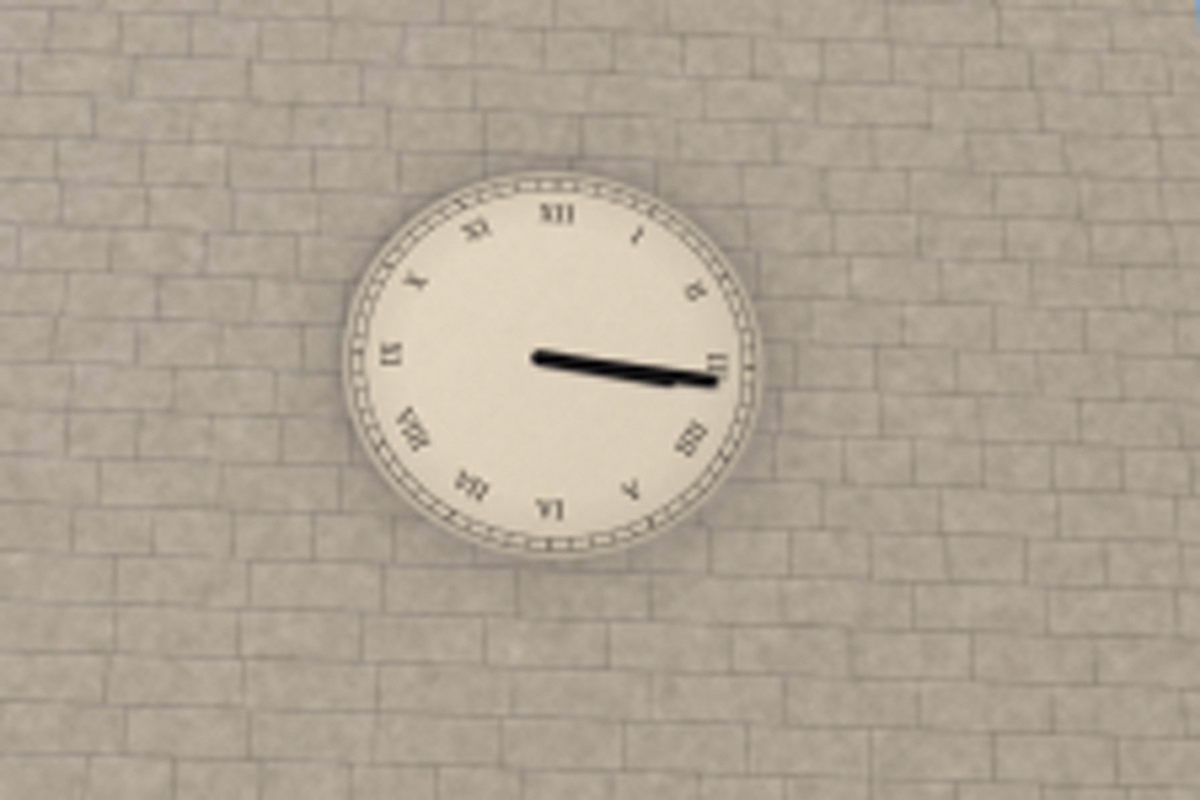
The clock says 3h16
